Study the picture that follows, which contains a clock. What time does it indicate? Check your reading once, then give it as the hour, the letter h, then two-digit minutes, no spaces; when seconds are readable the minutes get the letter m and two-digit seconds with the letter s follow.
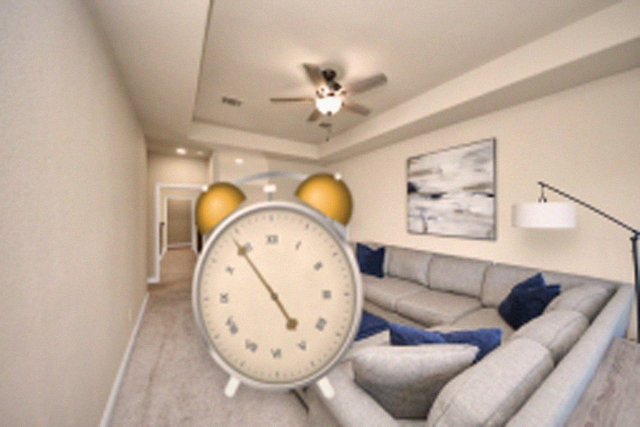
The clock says 4h54
